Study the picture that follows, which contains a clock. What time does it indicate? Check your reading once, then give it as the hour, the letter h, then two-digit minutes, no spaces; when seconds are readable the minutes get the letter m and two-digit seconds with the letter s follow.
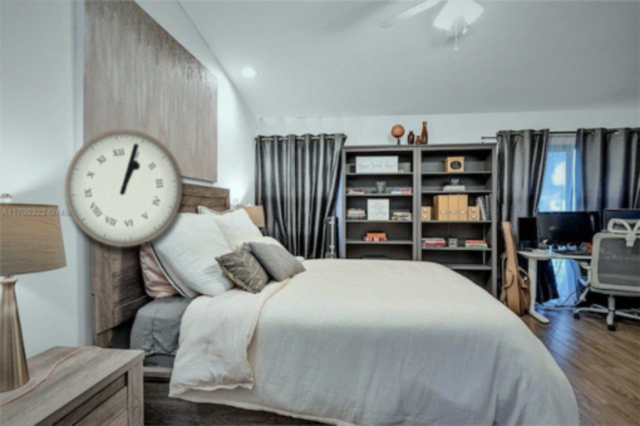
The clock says 1h04
